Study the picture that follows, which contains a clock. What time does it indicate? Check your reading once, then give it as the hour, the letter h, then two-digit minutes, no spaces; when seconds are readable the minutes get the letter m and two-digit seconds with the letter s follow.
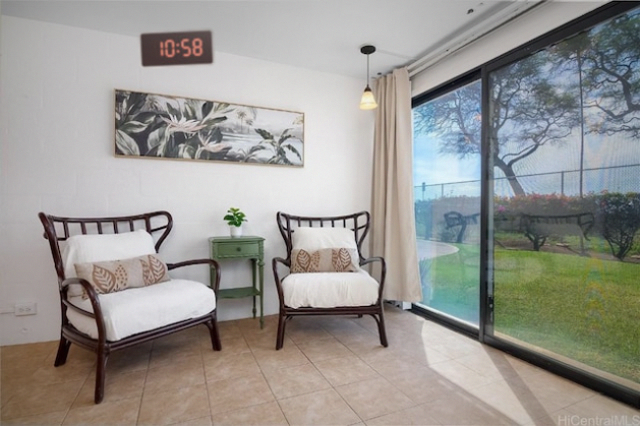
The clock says 10h58
